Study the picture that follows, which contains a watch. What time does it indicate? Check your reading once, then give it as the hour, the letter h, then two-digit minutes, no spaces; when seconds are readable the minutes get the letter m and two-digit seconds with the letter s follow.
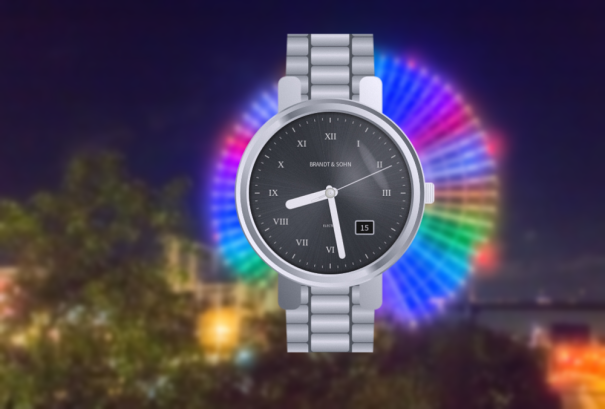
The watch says 8h28m11s
